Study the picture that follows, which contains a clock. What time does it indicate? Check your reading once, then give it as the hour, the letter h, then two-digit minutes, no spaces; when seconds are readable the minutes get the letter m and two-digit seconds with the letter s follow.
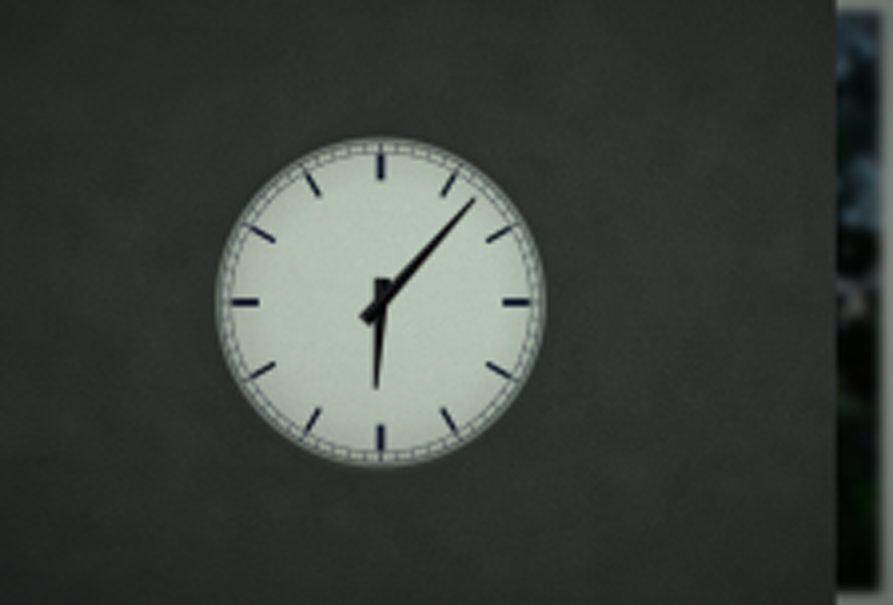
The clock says 6h07
